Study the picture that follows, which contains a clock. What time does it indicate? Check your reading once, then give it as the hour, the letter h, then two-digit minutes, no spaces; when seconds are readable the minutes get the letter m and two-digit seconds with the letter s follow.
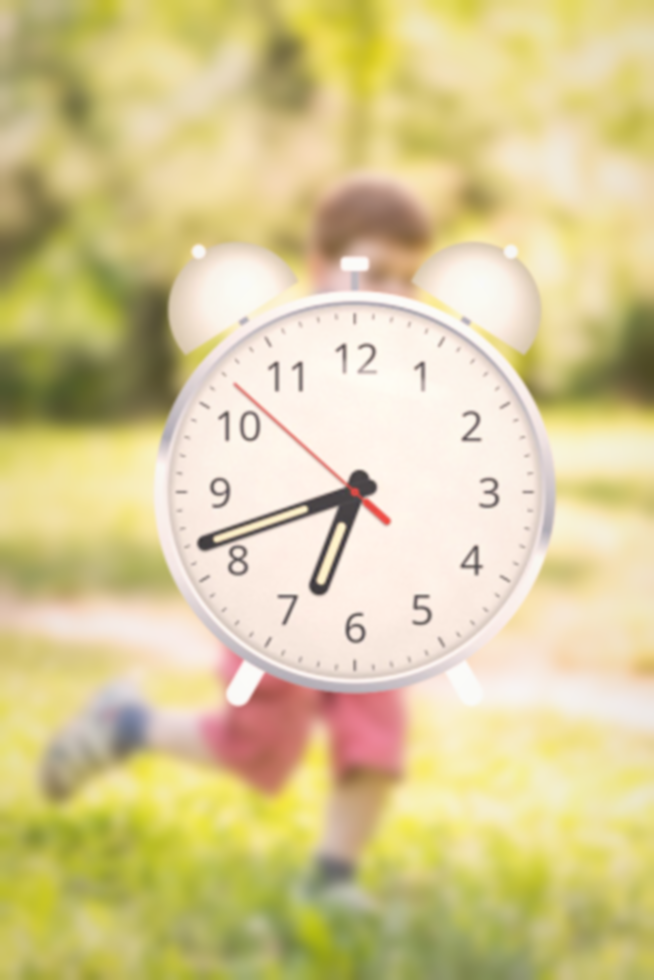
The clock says 6h41m52s
